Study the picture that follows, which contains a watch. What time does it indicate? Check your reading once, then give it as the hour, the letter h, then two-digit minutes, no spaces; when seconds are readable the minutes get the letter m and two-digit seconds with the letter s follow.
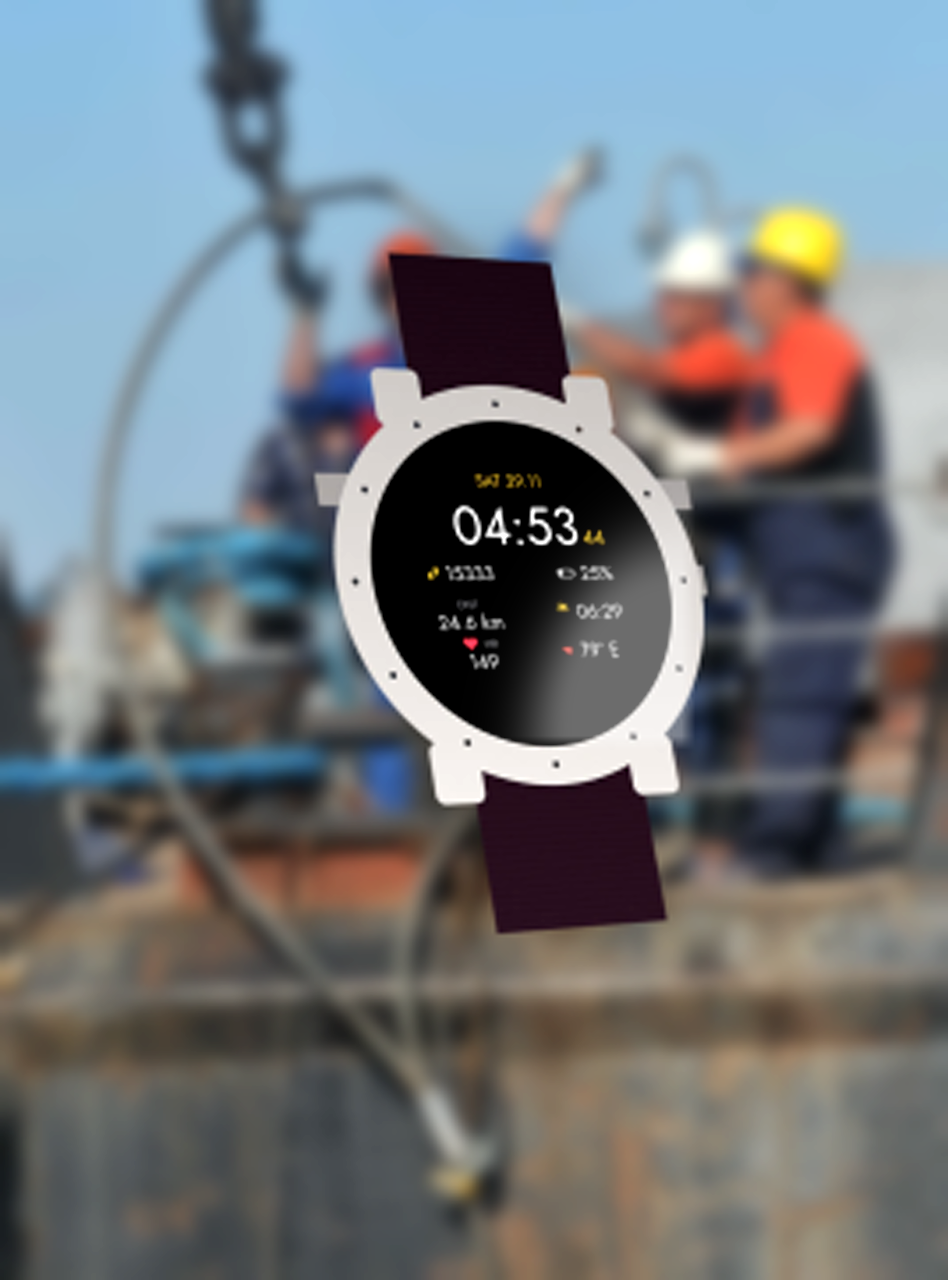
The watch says 4h53
